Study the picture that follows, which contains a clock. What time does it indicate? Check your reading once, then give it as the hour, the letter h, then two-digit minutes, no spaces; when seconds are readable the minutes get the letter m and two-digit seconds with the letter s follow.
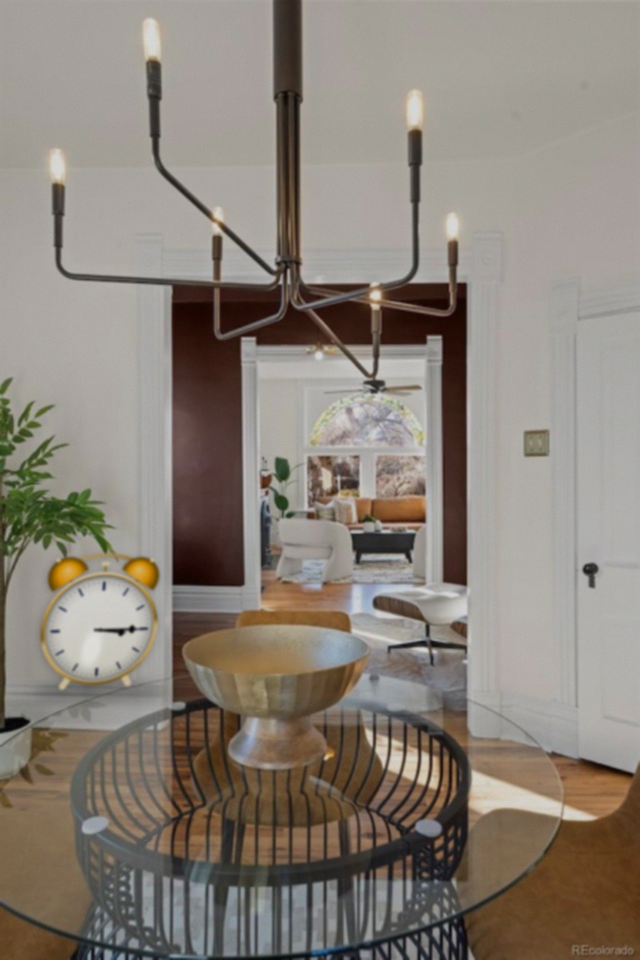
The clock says 3h15
